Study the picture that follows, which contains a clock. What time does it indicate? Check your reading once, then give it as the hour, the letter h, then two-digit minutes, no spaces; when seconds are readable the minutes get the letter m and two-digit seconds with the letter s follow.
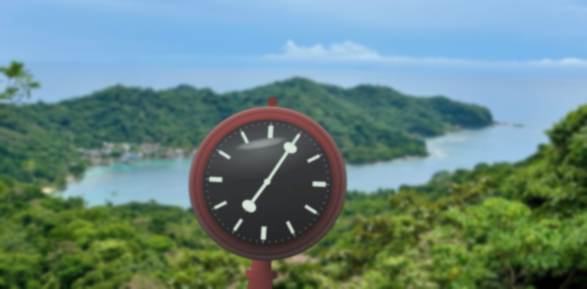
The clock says 7h05
